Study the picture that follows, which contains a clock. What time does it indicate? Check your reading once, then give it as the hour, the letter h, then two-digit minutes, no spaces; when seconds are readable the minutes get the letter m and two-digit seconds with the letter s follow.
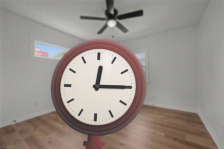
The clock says 12h15
